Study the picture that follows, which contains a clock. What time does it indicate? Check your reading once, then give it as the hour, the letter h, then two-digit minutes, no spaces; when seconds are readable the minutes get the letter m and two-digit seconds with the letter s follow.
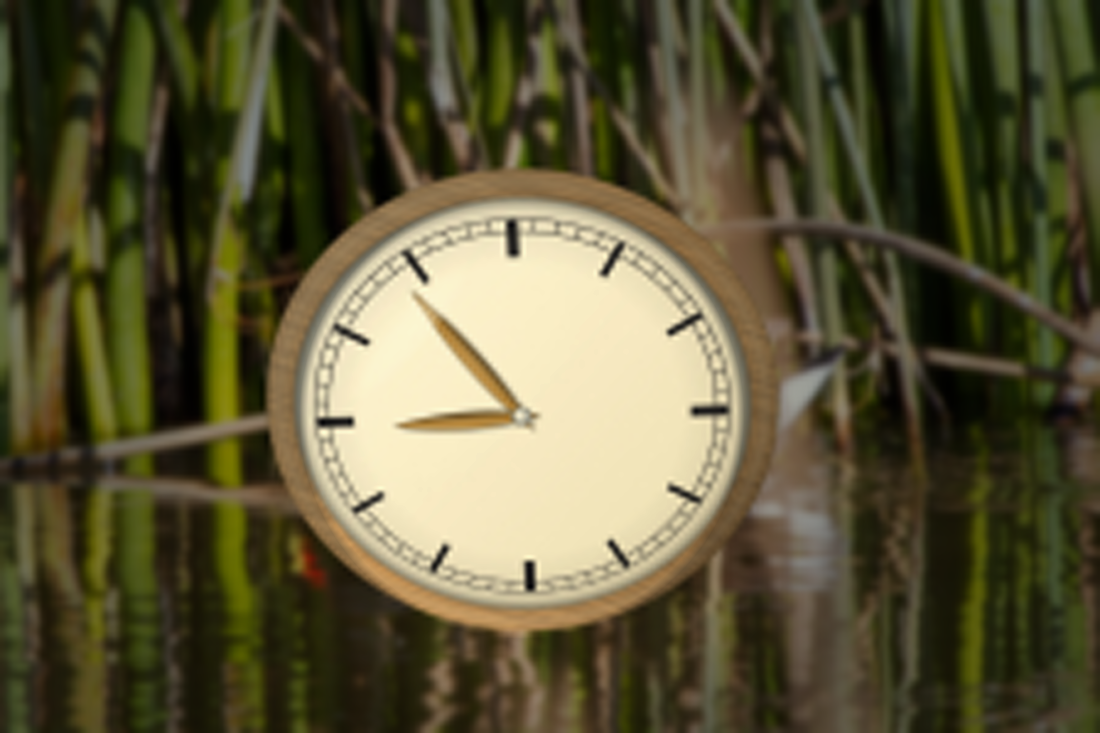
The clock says 8h54
